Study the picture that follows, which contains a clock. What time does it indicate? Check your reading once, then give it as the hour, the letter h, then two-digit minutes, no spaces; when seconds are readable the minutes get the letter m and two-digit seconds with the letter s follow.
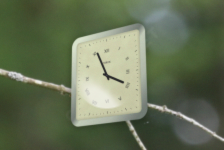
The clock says 3h56
